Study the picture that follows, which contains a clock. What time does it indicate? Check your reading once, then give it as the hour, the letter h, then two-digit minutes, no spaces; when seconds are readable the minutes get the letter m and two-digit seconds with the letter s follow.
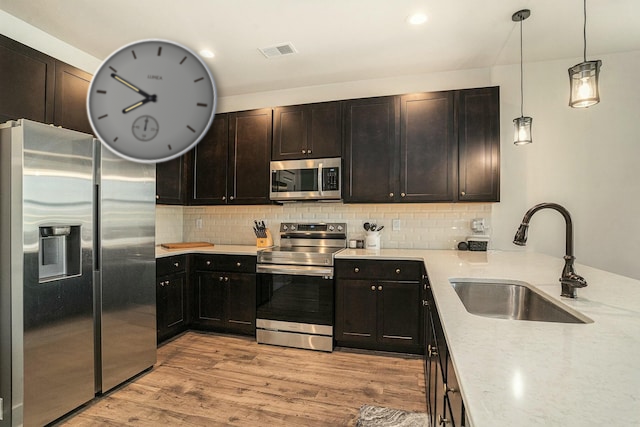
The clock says 7h49
